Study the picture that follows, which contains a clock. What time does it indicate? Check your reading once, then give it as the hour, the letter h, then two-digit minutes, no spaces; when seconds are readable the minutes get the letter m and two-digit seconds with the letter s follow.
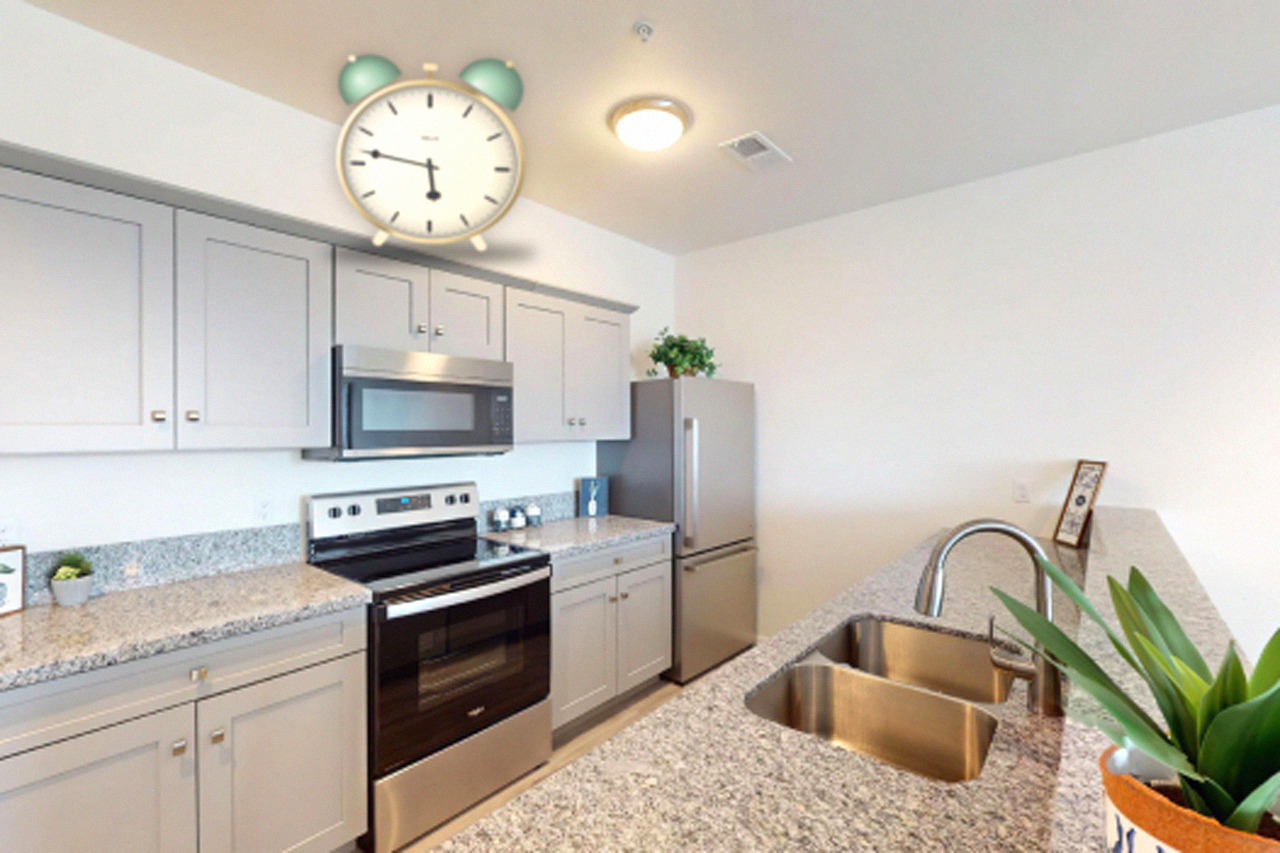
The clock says 5h47
